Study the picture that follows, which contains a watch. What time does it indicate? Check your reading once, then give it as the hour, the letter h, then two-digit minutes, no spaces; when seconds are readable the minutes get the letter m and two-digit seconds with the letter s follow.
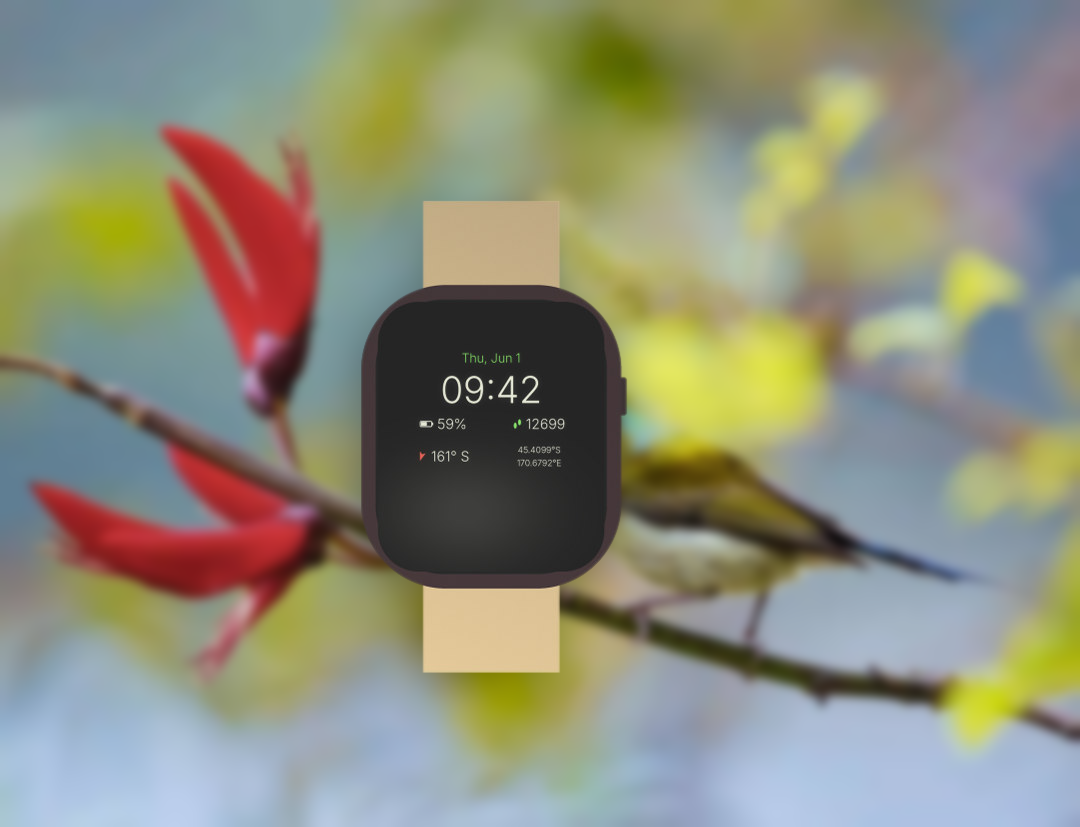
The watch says 9h42
